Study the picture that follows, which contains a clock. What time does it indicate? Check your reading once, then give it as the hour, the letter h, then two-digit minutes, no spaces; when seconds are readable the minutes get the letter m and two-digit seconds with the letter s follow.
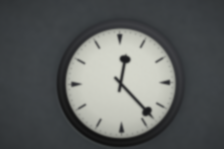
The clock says 12h23
